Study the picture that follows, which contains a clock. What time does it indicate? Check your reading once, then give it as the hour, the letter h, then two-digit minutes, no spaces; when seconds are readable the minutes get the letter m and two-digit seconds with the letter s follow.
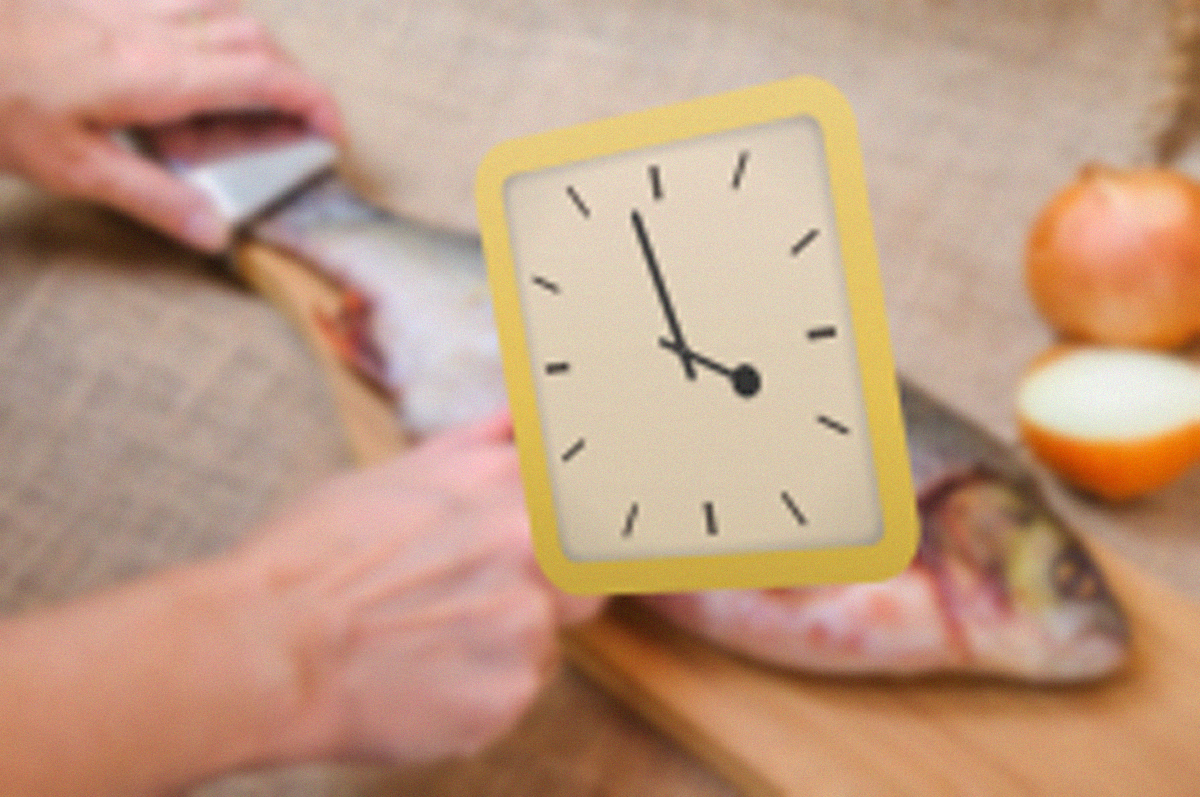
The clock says 3h58
